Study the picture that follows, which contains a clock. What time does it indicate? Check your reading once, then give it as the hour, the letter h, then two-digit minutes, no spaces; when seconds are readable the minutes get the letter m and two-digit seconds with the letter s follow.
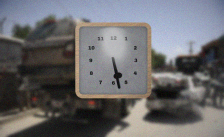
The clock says 5h28
